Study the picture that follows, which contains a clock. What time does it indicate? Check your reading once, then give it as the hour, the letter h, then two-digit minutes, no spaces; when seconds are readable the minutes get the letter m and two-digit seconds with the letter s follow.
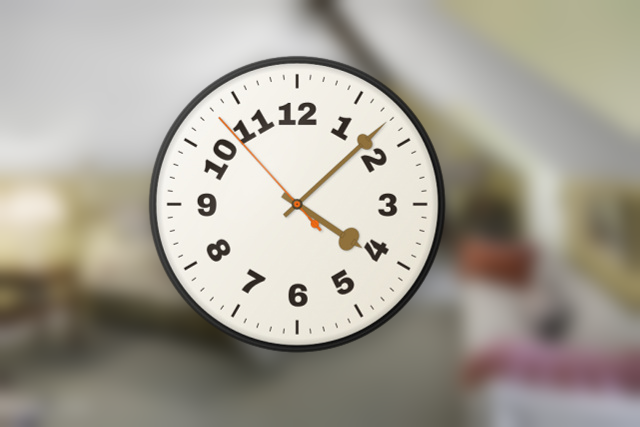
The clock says 4h07m53s
